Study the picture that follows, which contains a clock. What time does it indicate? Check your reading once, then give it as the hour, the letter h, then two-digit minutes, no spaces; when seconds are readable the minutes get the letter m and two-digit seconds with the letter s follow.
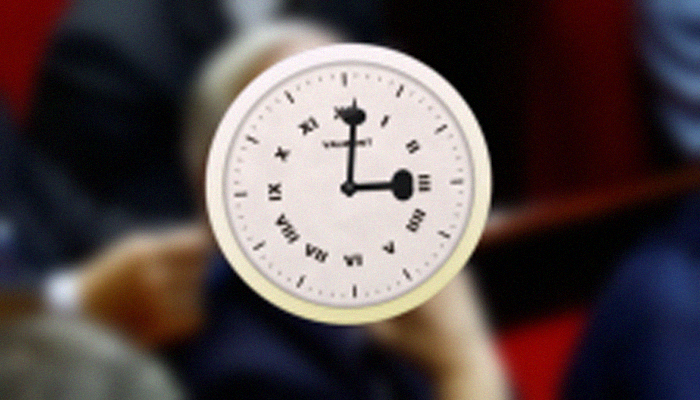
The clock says 3h01
